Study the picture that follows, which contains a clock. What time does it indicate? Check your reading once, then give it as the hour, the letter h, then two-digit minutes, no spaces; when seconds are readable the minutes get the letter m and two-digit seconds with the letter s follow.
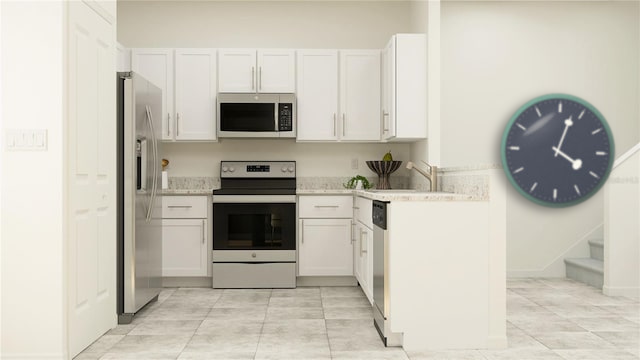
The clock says 4h03
